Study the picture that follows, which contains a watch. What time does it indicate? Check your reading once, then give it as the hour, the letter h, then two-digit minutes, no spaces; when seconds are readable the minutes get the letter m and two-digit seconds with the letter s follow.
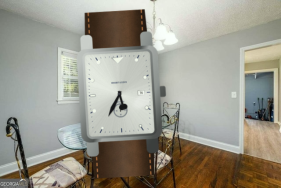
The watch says 5h35
